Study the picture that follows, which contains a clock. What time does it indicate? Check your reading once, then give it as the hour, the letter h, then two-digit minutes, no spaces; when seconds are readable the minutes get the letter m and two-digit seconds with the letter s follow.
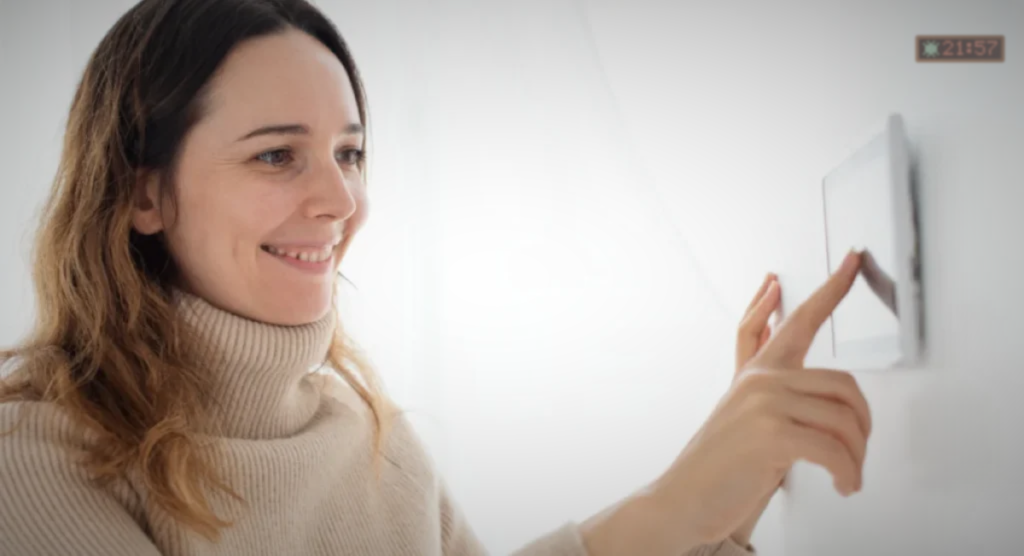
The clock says 21h57
